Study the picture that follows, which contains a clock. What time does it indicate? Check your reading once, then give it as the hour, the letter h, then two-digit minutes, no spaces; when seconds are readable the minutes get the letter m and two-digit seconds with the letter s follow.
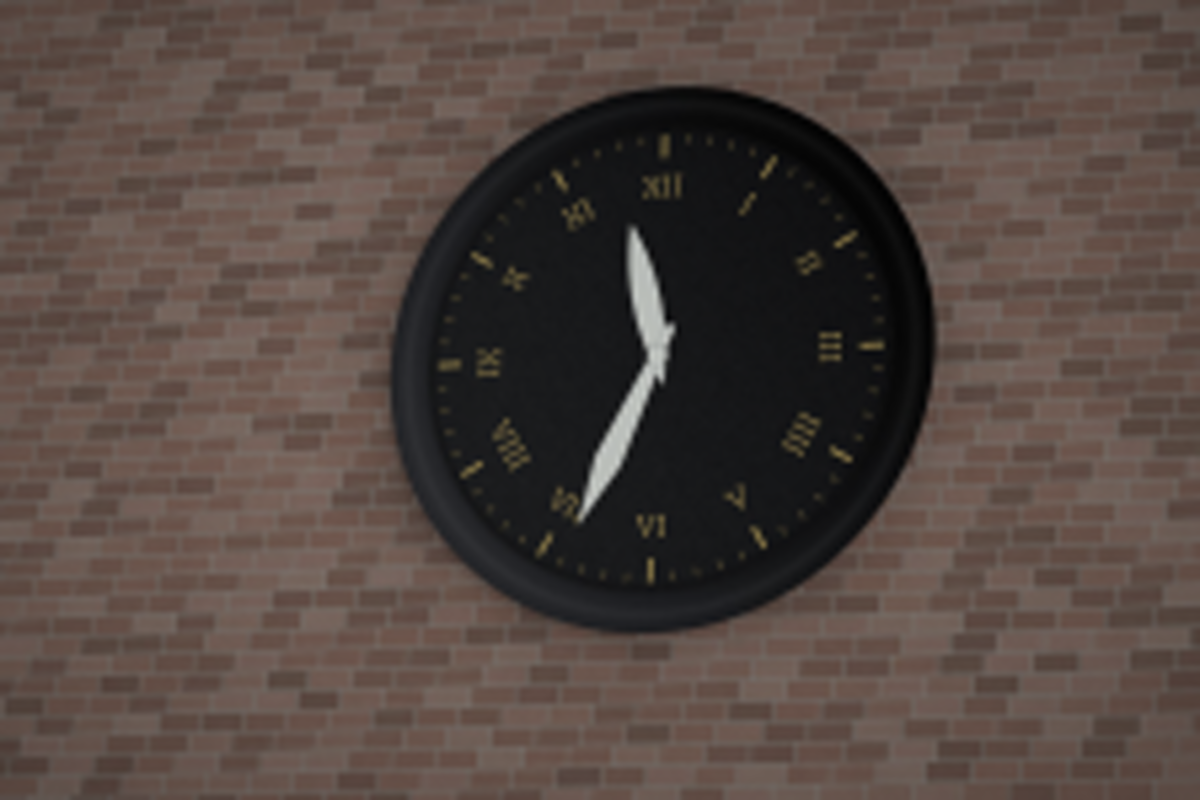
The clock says 11h34
